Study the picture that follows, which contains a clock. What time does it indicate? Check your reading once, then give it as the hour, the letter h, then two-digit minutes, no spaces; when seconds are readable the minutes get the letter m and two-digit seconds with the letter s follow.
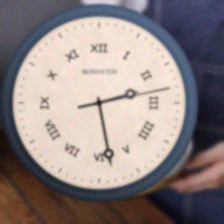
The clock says 2h28m13s
